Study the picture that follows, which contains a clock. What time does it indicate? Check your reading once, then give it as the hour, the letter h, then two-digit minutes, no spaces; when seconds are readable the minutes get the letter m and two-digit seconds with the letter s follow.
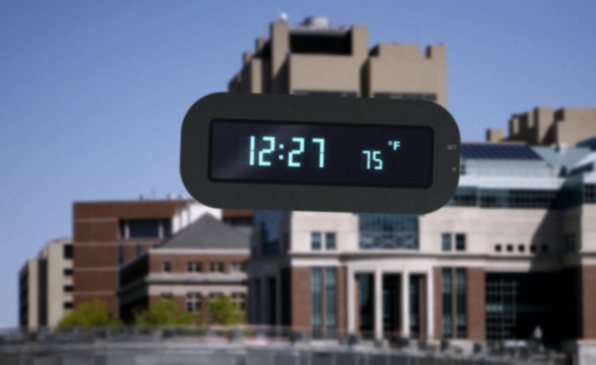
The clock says 12h27
